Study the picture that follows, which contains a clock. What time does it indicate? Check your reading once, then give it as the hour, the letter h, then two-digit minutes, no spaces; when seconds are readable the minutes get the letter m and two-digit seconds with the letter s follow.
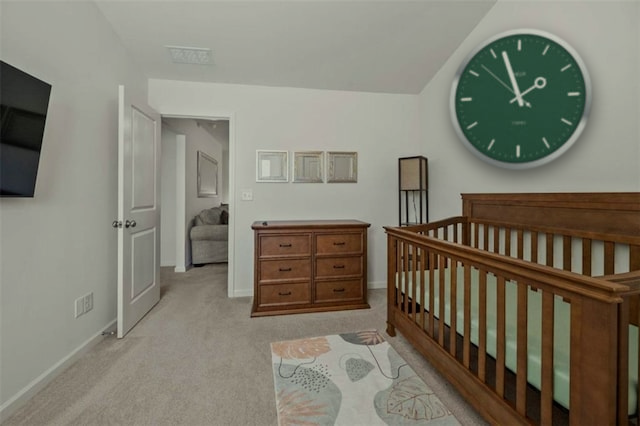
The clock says 1h56m52s
